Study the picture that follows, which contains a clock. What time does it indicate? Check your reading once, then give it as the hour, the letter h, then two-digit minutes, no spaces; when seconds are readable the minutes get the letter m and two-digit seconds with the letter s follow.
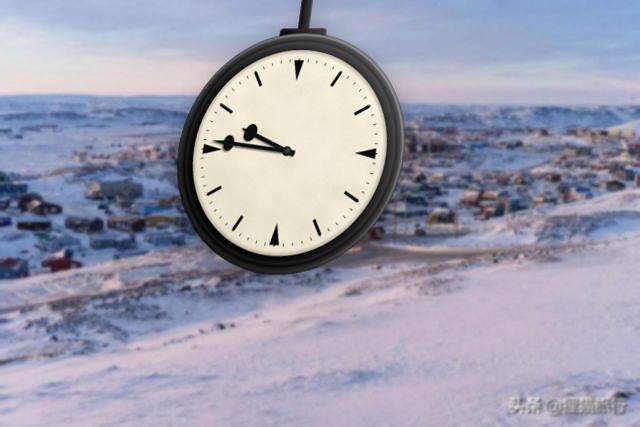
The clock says 9h46
